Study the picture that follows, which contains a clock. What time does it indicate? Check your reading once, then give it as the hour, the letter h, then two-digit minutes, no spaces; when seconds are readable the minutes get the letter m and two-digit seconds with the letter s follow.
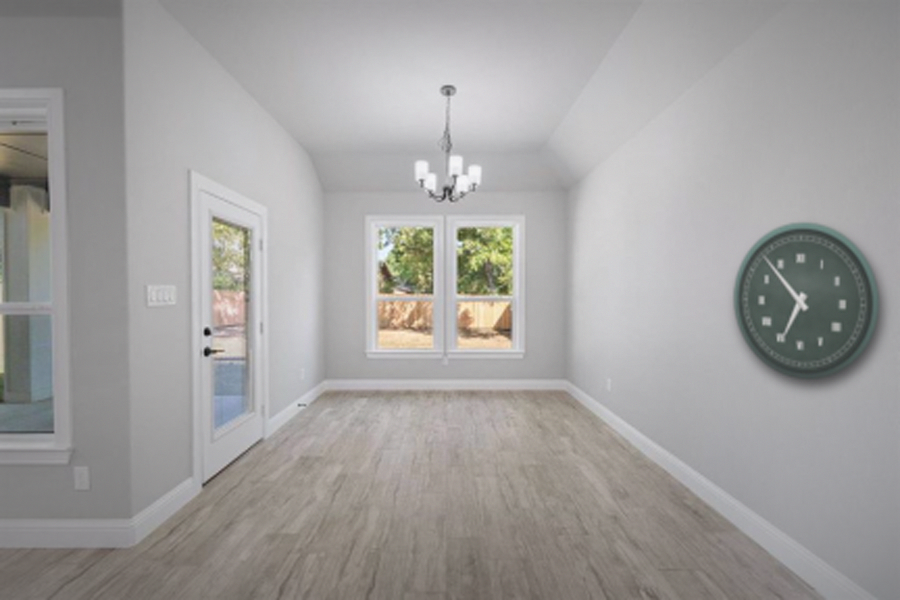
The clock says 6h53
